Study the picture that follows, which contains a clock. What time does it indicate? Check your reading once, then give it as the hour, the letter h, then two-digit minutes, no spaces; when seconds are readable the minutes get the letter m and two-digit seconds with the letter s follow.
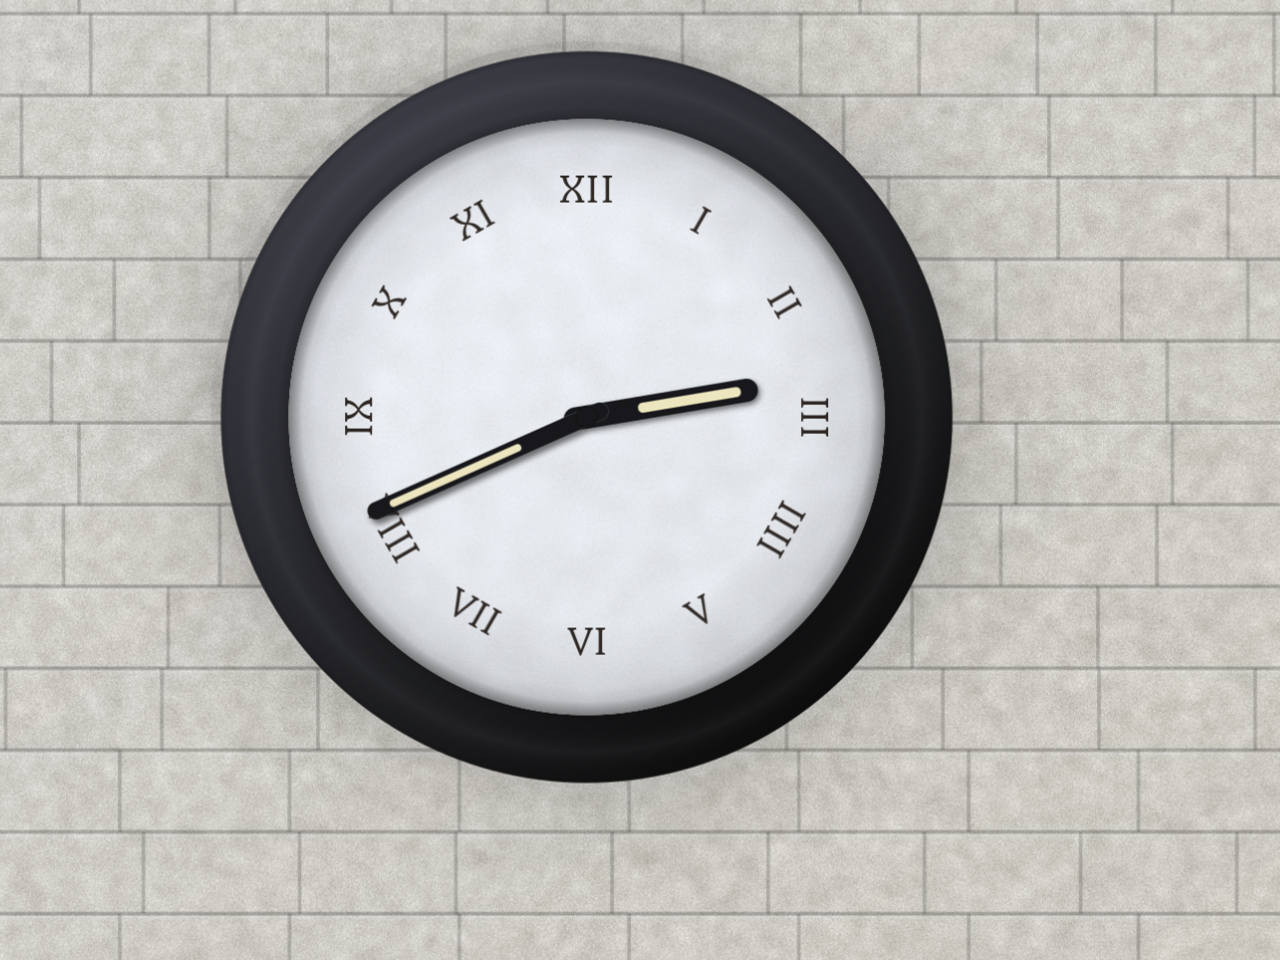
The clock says 2h41
